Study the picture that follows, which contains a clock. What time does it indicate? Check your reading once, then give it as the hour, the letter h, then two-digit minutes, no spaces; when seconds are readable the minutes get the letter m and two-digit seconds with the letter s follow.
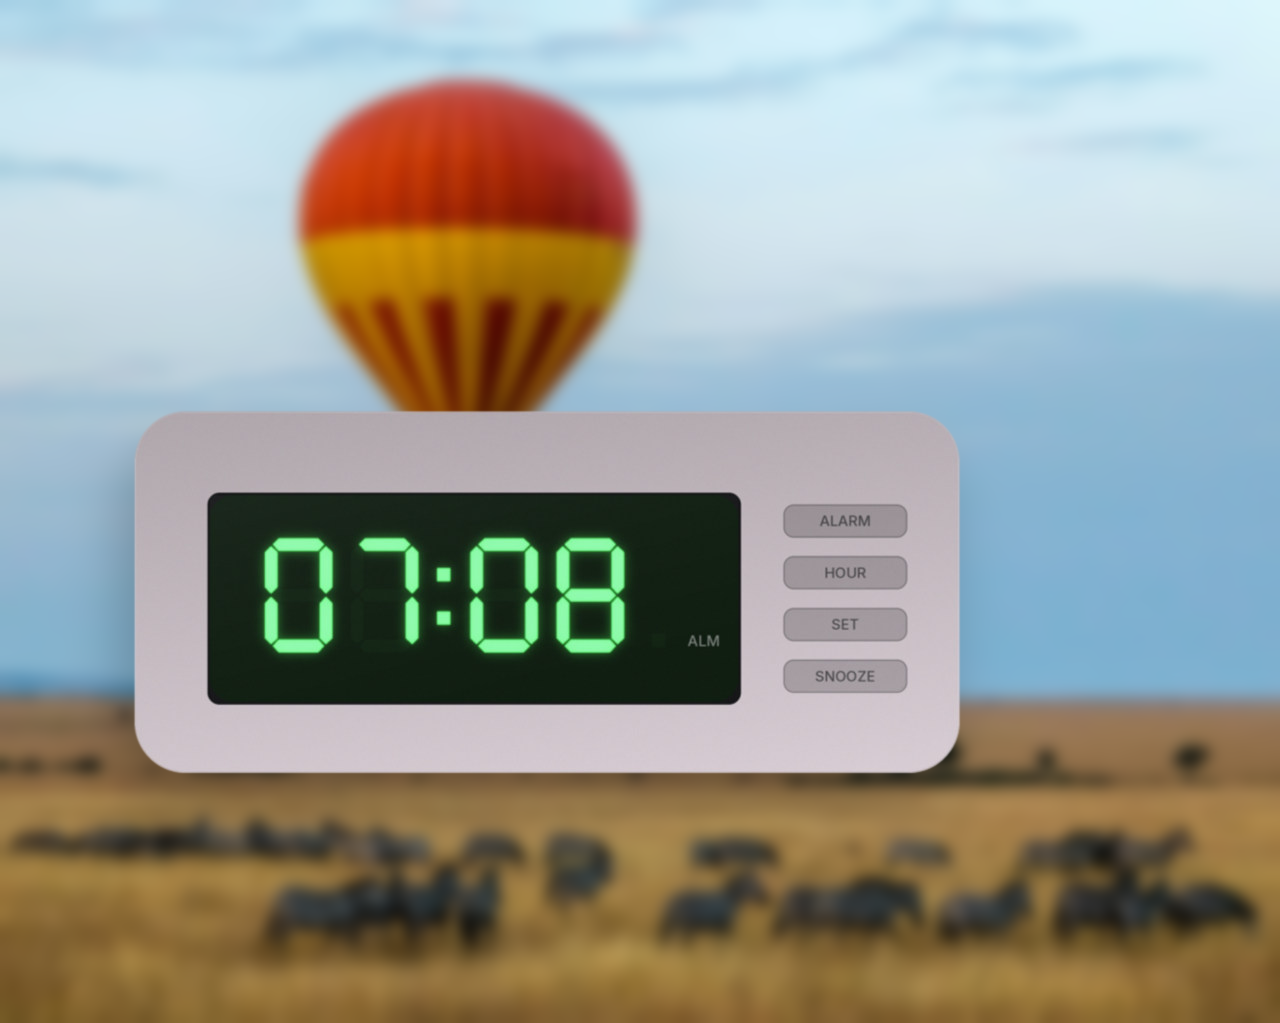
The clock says 7h08
